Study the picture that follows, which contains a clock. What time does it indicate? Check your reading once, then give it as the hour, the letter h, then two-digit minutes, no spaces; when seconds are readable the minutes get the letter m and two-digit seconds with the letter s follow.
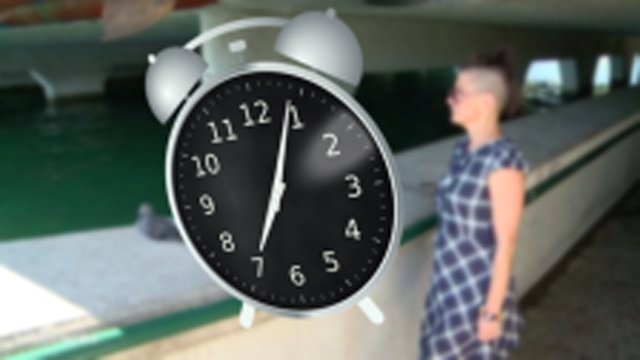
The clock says 7h04
